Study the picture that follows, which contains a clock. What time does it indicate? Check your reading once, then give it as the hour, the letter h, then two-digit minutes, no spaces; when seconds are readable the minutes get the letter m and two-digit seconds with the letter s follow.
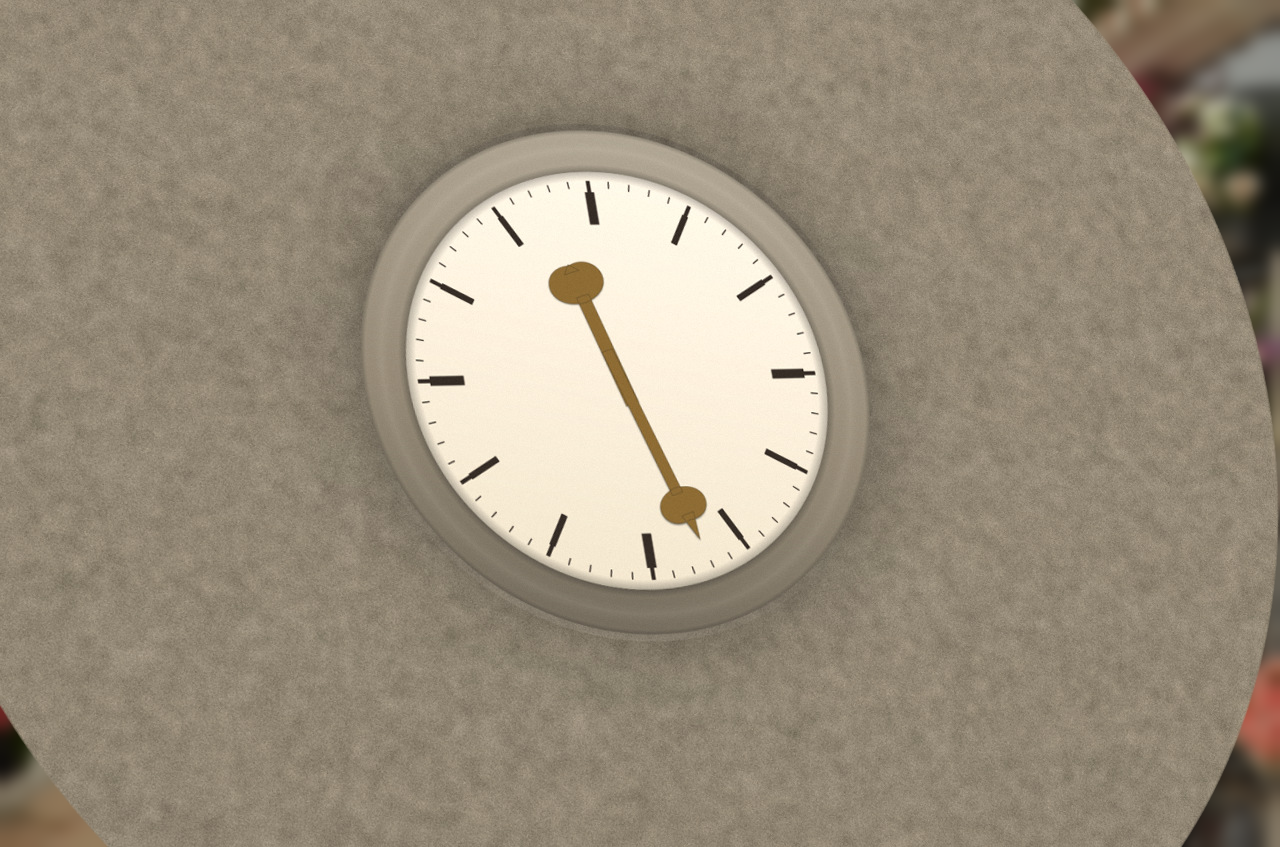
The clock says 11h27
